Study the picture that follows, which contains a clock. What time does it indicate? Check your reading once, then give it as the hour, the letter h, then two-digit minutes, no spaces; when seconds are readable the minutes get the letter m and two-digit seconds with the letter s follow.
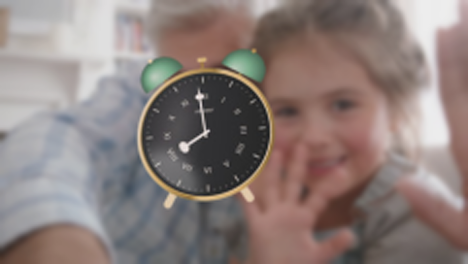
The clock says 7h59
